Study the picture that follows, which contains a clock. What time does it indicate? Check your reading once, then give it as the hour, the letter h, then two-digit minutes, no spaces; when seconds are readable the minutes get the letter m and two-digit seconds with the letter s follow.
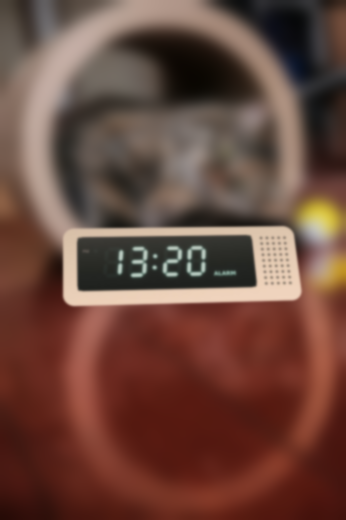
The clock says 13h20
